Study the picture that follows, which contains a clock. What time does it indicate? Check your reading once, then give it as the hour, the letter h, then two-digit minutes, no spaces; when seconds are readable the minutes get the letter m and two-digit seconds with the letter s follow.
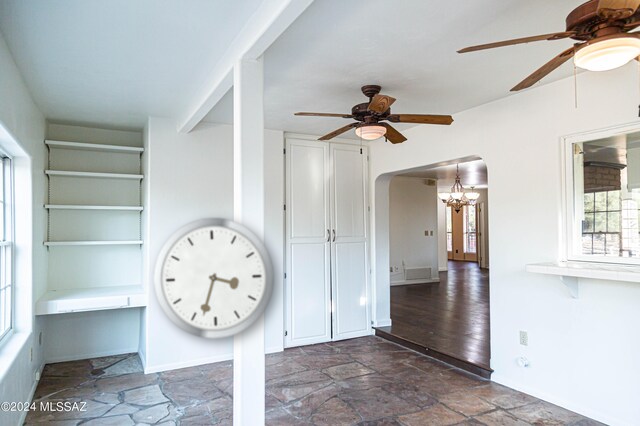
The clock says 3h33
